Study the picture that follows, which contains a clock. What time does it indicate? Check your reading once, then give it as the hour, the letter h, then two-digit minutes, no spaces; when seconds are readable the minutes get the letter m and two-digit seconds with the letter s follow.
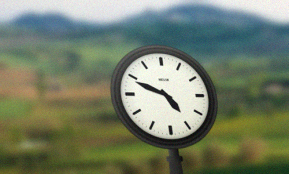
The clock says 4h49
